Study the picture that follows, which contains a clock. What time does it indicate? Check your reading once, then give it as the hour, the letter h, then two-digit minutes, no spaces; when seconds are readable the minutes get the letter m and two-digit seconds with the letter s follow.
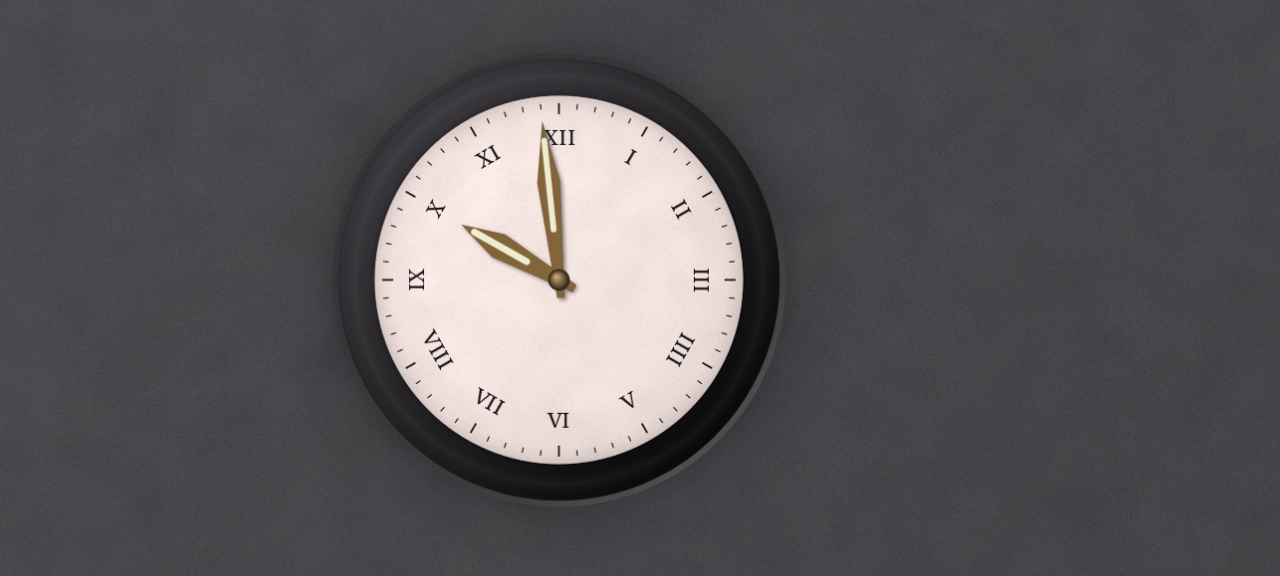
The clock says 9h59
